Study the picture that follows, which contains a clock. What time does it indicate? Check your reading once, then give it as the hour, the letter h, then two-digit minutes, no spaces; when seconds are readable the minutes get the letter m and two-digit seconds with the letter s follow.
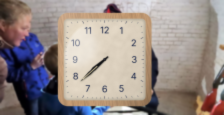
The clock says 7h38
